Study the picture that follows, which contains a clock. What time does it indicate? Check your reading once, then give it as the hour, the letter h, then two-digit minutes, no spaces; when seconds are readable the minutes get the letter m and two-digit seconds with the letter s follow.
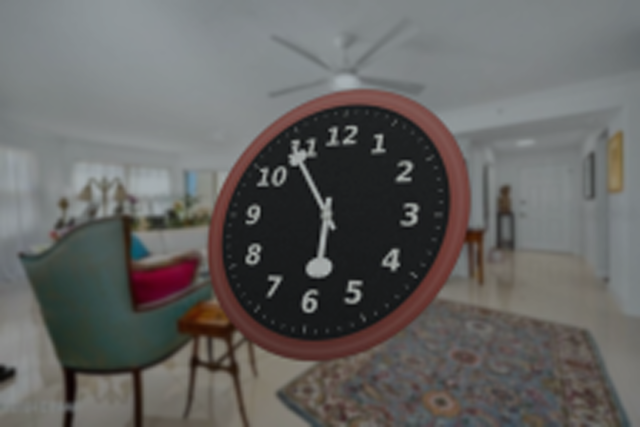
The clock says 5h54
